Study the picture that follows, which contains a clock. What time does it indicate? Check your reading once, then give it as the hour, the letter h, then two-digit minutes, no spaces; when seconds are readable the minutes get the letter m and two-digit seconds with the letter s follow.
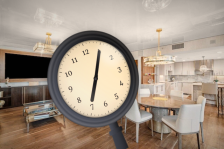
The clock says 7h05
